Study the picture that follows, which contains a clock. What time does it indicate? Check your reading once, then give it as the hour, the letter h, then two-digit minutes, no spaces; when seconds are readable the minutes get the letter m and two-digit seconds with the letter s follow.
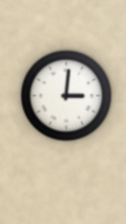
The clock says 3h01
